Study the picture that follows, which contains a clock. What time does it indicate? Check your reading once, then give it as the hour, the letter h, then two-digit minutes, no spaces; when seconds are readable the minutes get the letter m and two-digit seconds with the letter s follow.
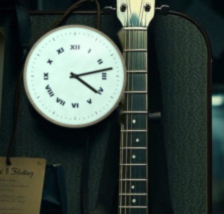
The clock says 4h13
